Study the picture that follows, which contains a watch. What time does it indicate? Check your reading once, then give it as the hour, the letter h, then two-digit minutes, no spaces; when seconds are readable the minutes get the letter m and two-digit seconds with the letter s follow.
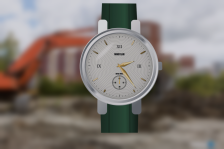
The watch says 2h24
